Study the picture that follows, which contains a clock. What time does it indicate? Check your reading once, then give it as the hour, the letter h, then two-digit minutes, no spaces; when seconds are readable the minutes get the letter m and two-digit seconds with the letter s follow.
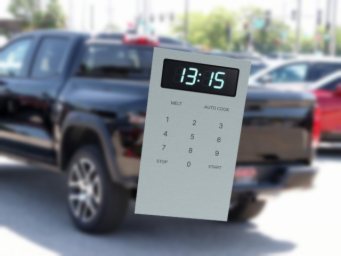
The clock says 13h15
